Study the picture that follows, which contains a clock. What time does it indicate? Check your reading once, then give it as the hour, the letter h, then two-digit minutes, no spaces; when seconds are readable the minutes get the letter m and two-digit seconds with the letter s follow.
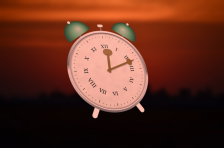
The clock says 12h12
